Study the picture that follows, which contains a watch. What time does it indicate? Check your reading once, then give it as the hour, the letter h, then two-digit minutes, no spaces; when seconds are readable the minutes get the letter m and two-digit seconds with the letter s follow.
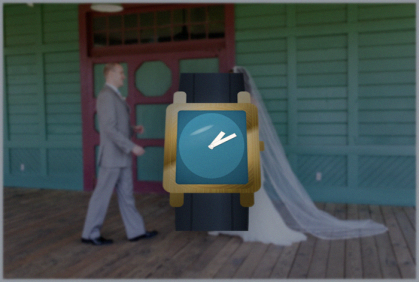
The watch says 1h10
